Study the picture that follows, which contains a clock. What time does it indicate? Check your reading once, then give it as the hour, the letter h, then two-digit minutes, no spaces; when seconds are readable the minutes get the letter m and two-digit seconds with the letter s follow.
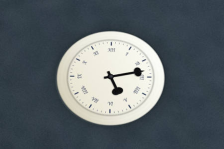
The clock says 5h13
